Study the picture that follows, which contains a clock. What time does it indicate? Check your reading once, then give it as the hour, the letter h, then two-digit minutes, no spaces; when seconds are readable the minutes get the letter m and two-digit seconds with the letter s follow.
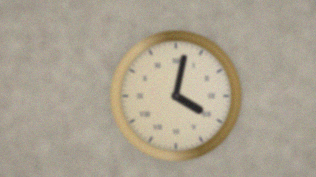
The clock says 4h02
